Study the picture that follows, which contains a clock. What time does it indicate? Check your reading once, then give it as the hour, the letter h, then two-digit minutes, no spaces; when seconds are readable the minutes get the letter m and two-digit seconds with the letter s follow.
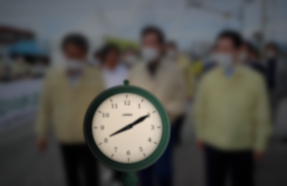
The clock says 8h10
